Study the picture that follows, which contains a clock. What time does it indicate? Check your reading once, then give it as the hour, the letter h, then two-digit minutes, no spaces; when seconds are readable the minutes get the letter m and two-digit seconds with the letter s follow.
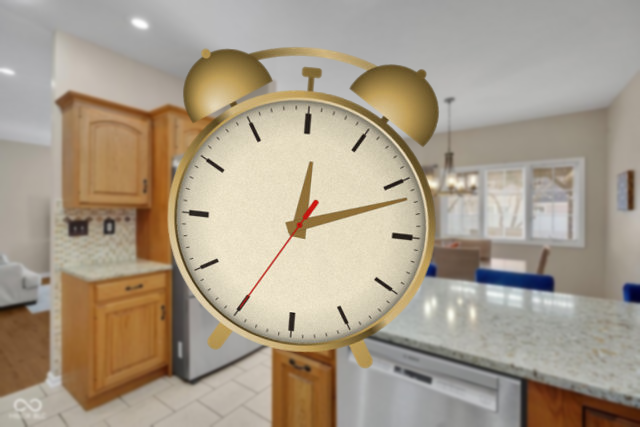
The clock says 12h11m35s
